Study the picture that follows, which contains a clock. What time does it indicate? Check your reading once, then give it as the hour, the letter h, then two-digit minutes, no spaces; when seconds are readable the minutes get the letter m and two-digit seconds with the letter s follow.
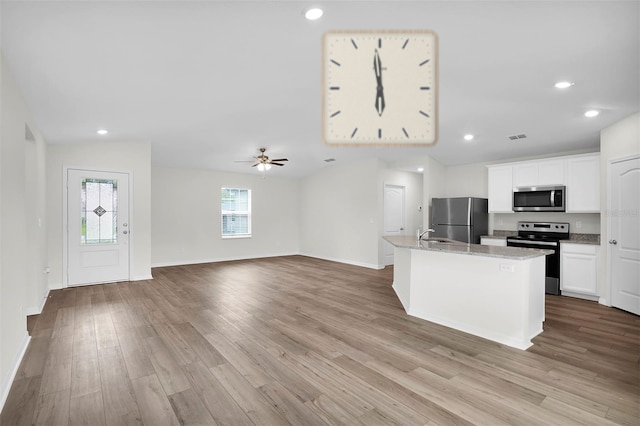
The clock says 5h59
